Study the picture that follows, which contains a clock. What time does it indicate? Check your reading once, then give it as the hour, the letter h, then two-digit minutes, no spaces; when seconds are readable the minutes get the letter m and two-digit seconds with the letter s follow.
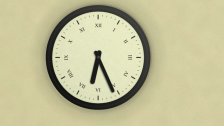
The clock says 6h26
